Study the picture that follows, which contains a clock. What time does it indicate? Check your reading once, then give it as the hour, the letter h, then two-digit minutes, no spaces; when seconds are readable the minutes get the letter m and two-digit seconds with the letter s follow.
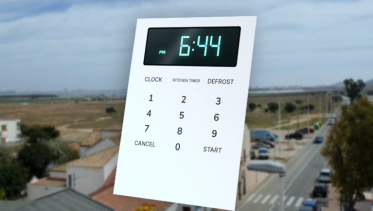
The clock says 6h44
